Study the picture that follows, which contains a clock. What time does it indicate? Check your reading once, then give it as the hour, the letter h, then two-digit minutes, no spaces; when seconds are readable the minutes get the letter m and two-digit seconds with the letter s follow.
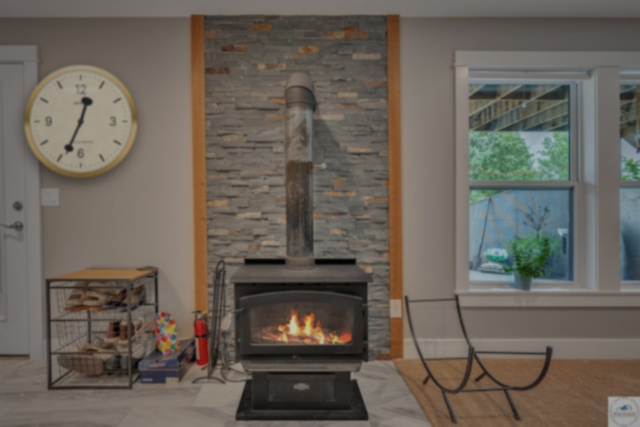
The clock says 12h34
